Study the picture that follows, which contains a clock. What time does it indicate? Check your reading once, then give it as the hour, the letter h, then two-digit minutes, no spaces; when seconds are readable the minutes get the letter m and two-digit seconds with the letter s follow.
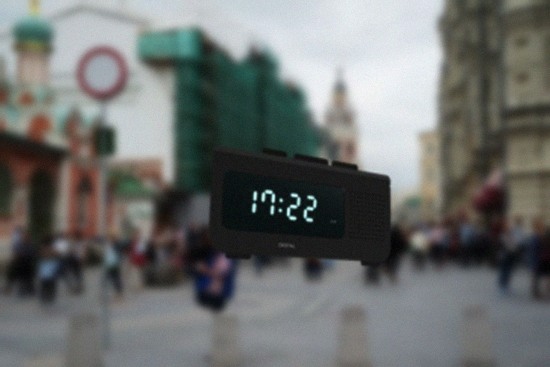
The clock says 17h22
